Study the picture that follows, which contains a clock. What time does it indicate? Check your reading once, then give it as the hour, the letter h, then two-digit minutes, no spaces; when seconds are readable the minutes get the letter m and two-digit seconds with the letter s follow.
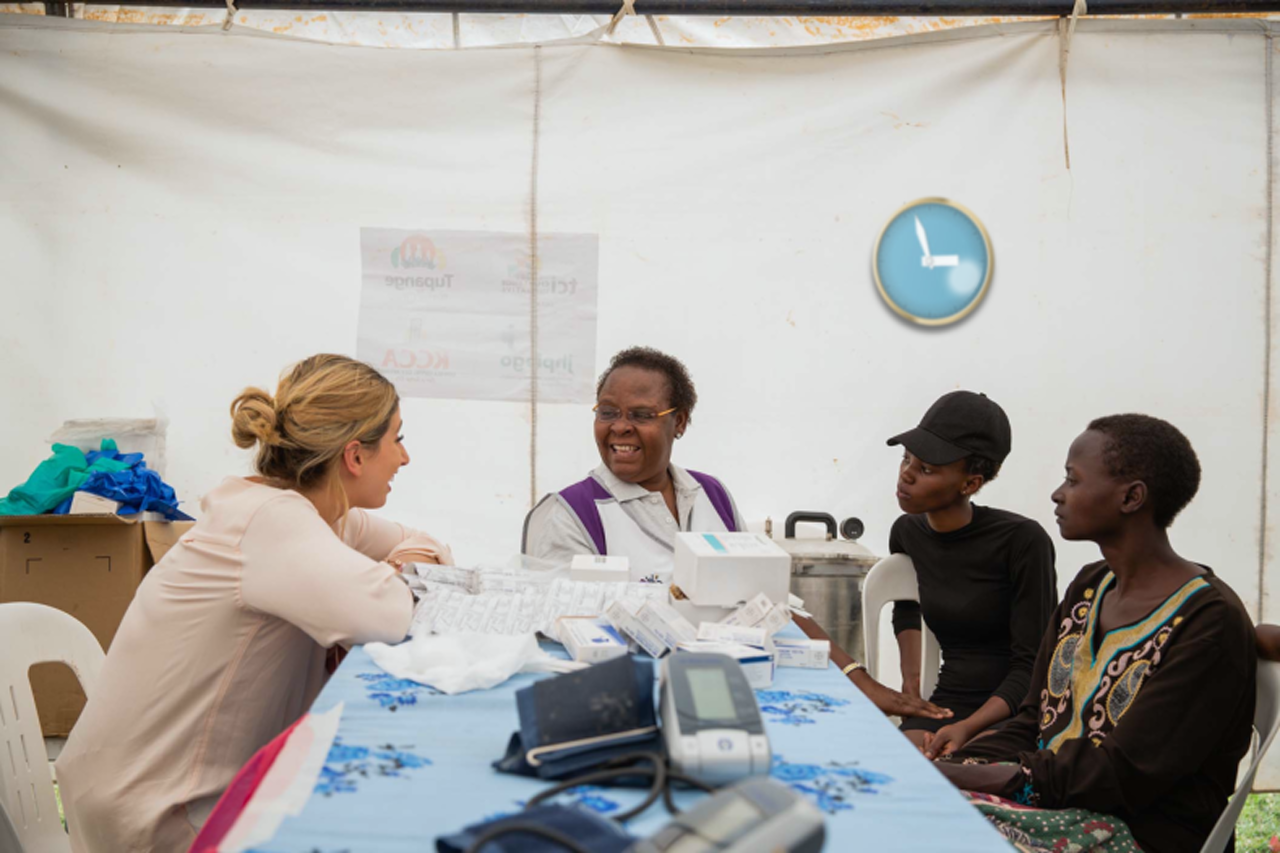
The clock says 2h57
